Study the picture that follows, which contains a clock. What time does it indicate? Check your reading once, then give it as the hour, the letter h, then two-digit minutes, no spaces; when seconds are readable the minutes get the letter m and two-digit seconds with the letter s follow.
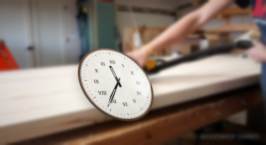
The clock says 11h36
